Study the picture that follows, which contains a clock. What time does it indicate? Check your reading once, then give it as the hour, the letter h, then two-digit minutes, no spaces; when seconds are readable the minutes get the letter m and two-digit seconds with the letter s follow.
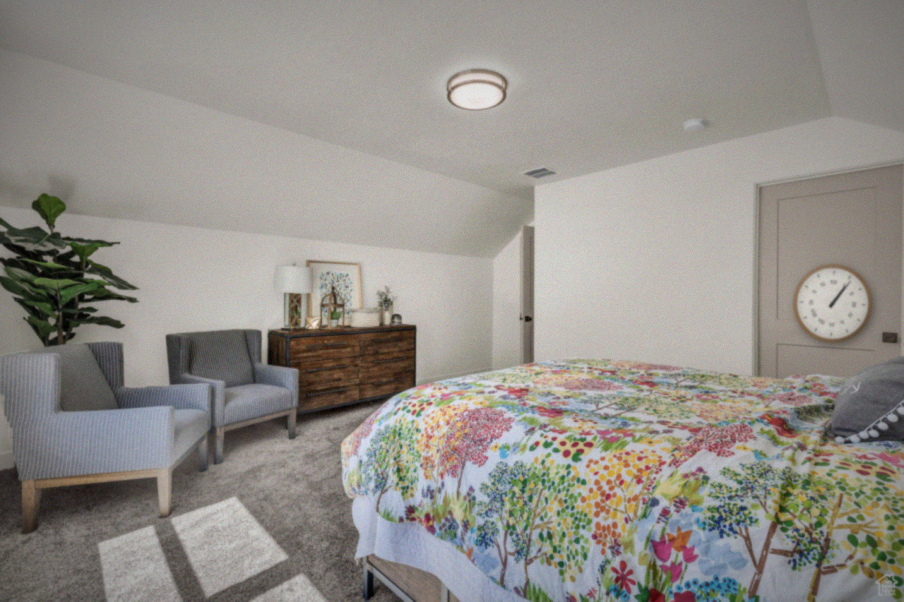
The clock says 1h06
